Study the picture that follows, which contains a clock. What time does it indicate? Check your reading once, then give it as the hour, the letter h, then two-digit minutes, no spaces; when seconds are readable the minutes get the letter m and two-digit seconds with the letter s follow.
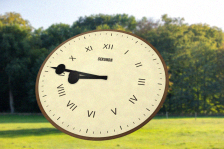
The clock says 8h46
